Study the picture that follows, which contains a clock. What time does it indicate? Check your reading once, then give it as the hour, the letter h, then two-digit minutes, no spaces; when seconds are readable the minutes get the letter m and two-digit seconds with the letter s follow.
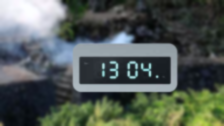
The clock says 13h04
